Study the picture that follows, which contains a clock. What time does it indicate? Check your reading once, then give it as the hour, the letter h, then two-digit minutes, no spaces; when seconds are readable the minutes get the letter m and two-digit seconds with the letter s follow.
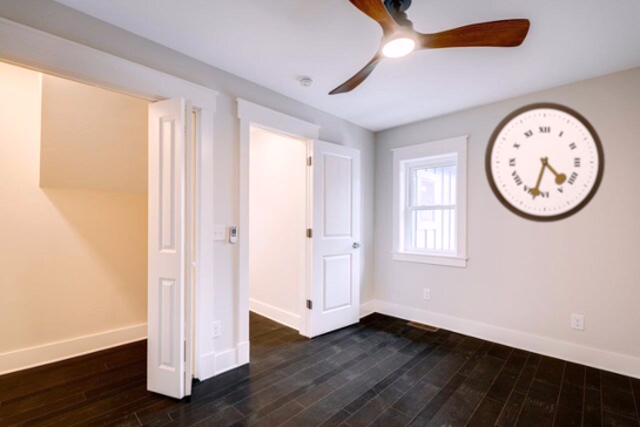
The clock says 4h33
